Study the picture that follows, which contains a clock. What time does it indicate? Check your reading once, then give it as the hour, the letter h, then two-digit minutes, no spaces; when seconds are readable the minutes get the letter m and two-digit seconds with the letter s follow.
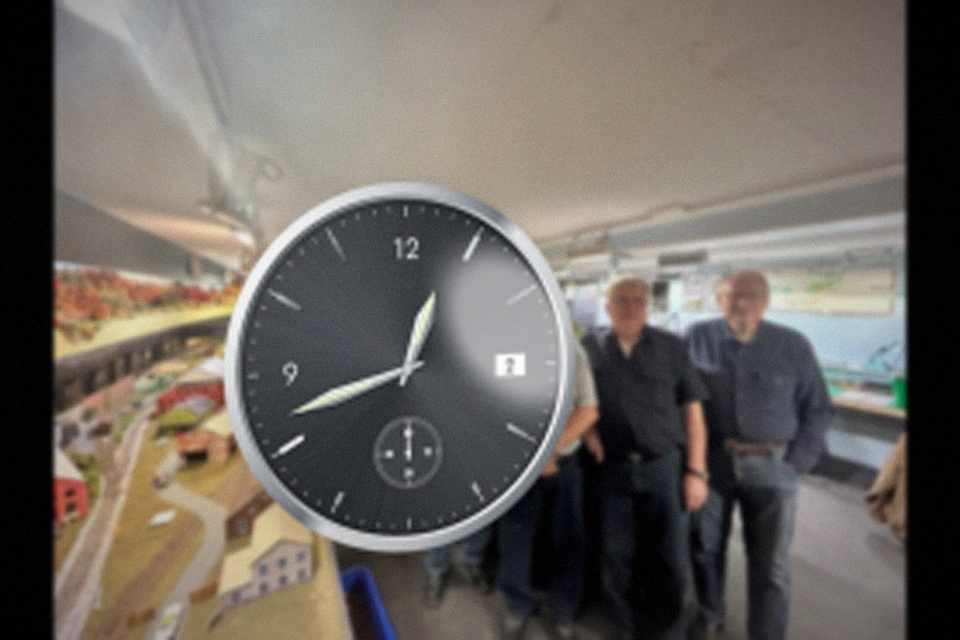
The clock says 12h42
